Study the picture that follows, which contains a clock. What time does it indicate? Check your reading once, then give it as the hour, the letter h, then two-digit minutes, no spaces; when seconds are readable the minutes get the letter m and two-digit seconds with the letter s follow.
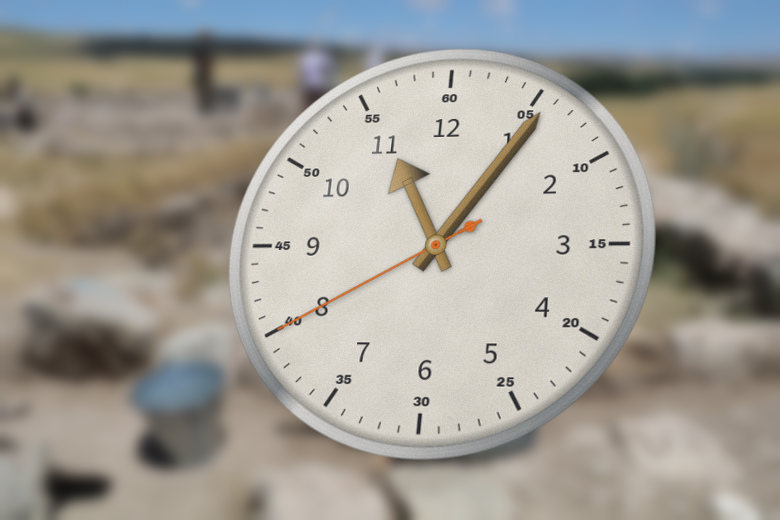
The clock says 11h05m40s
